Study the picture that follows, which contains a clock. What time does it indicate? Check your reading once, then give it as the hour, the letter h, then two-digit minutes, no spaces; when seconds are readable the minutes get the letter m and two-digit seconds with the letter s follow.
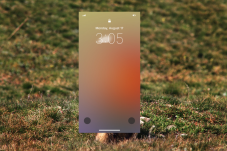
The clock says 3h05
